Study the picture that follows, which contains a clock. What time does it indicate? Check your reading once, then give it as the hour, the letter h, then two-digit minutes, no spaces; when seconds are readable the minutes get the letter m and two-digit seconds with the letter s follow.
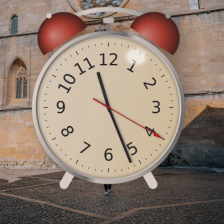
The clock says 11h26m20s
